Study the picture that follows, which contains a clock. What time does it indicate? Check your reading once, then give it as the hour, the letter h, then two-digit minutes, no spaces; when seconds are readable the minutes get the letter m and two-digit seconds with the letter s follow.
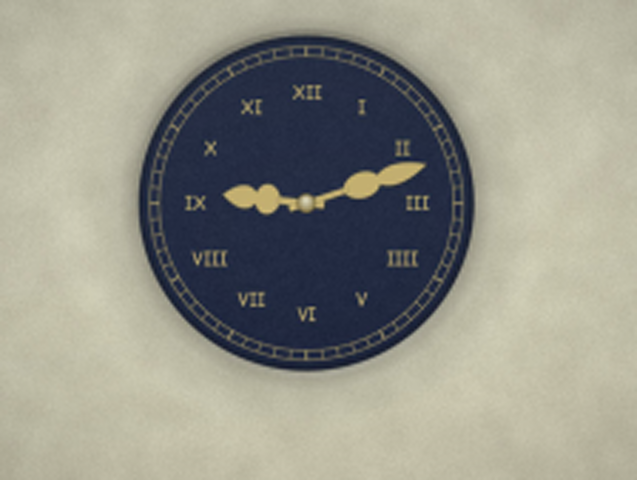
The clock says 9h12
